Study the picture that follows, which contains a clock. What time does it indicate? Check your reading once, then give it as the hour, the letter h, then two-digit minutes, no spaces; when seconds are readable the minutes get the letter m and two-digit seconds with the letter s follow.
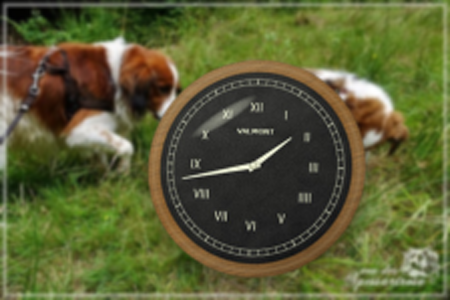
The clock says 1h43
